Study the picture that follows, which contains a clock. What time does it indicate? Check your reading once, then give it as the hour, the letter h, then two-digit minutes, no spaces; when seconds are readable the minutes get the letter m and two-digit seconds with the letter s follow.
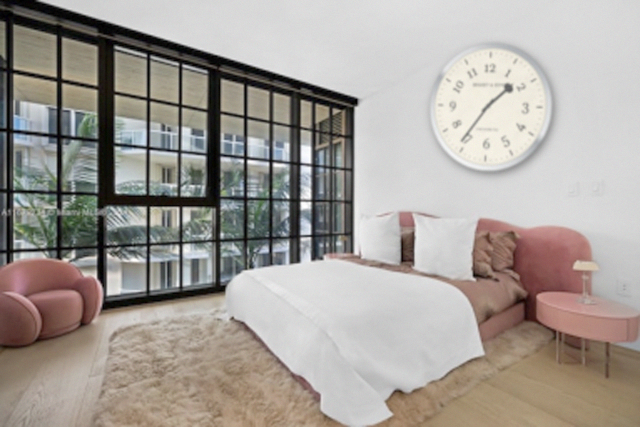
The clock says 1h36
